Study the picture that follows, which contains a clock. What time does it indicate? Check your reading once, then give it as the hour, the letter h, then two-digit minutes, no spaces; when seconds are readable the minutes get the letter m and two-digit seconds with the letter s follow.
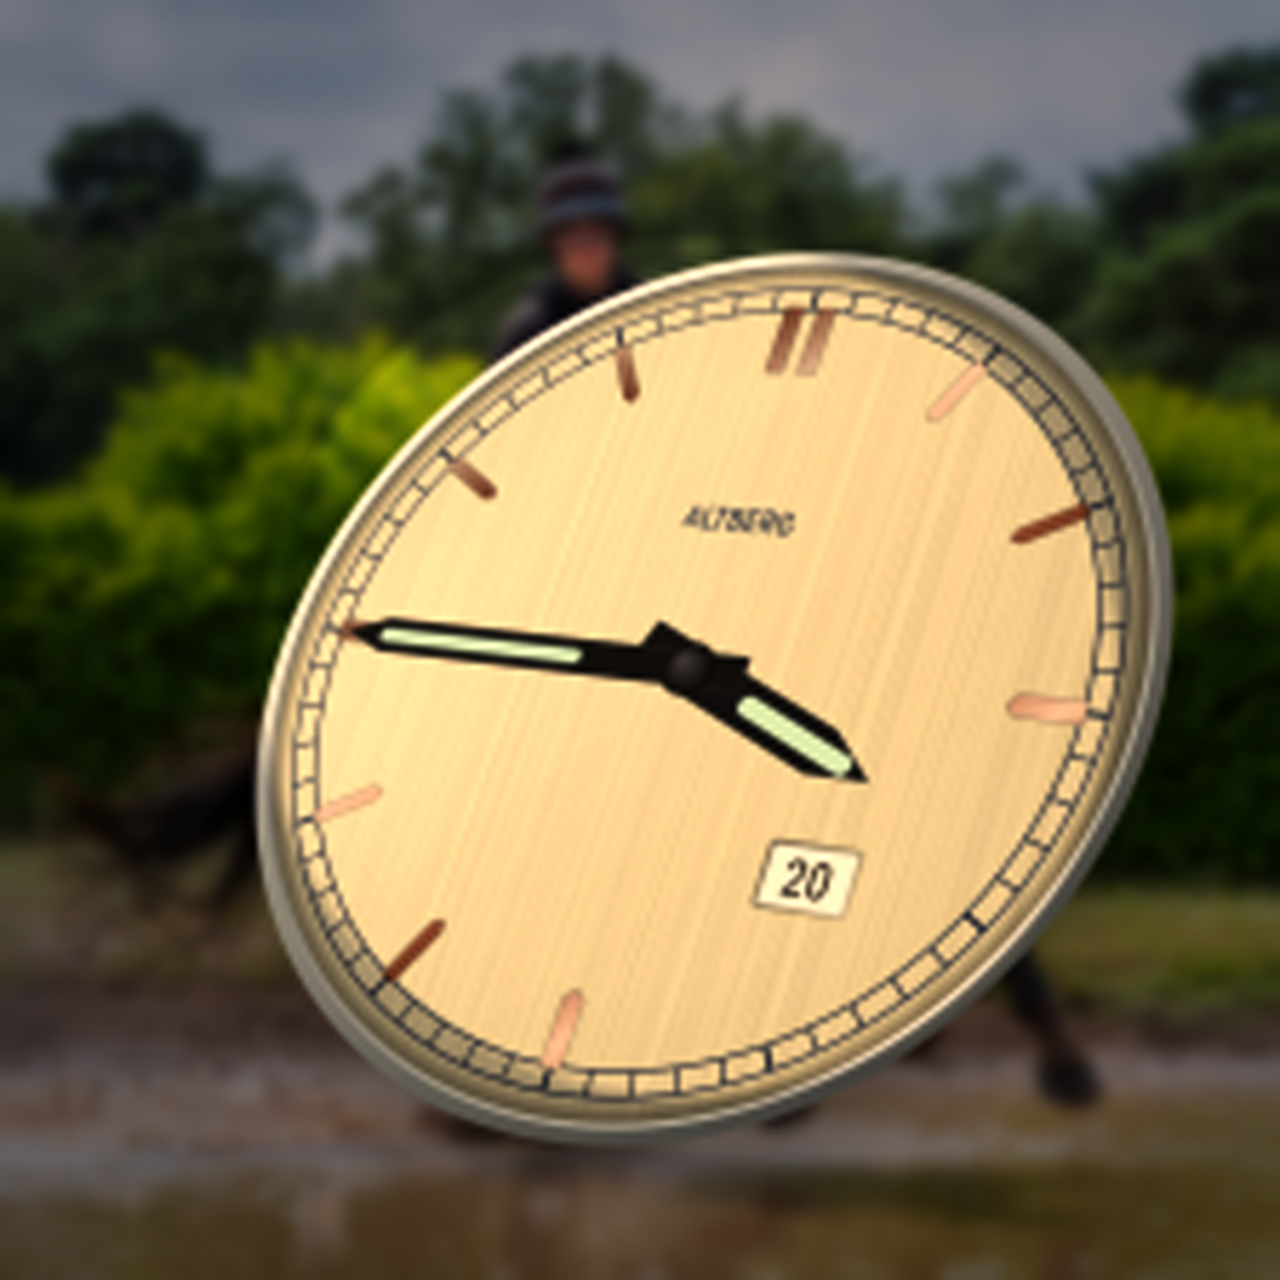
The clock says 3h45
